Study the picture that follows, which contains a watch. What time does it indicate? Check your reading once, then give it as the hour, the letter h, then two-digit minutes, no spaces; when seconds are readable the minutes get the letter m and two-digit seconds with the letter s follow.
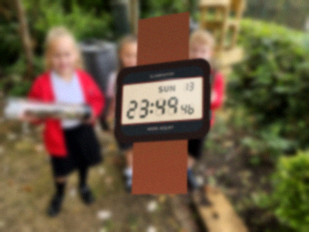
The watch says 23h49m46s
